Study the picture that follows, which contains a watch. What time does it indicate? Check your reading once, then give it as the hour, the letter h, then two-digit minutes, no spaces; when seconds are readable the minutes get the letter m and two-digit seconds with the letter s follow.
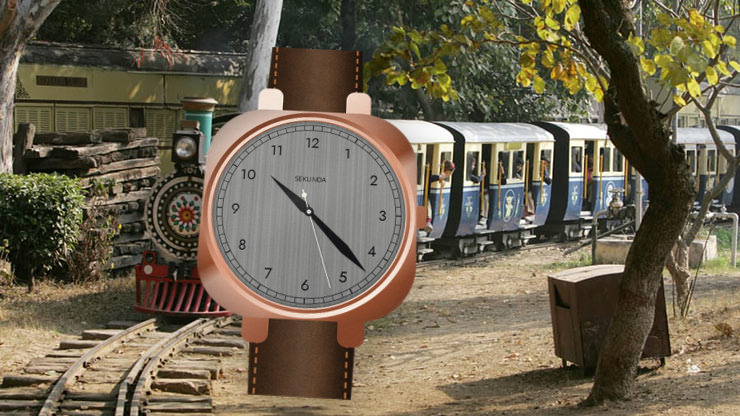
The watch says 10h22m27s
